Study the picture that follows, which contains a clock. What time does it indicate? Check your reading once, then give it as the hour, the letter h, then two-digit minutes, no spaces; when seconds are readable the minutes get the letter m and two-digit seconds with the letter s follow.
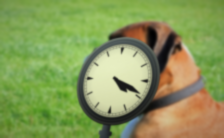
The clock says 4h19
